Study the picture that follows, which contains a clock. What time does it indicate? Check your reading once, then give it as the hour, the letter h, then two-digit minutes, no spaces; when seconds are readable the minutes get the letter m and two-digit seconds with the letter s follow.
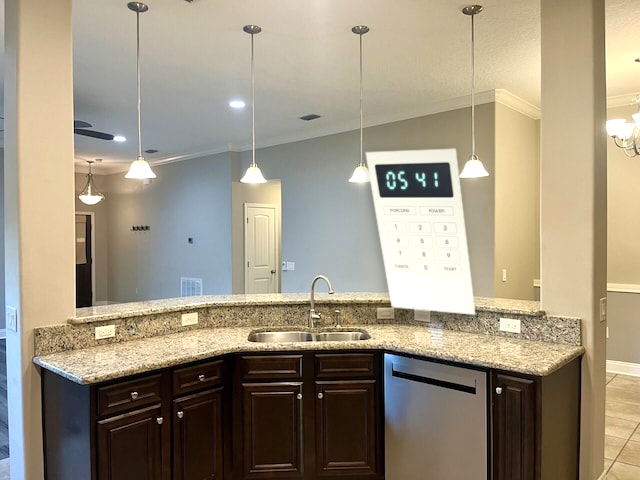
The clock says 5h41
